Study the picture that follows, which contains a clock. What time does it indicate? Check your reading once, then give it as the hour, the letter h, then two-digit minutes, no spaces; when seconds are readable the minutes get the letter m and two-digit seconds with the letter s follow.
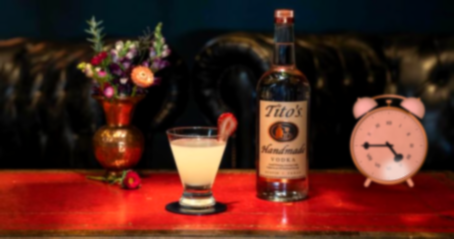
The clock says 4h45
